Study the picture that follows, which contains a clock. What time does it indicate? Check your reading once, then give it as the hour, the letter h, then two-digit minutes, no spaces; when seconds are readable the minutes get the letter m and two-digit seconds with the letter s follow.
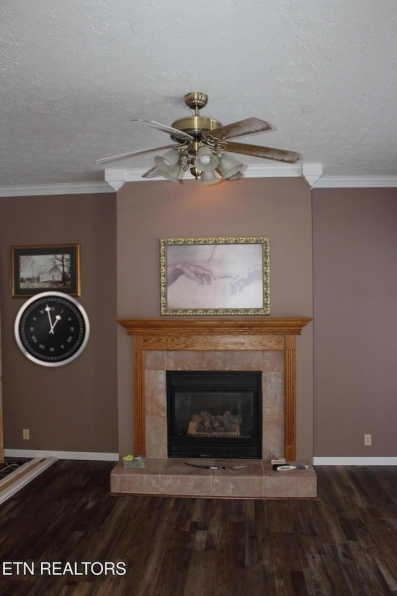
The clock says 12h58
